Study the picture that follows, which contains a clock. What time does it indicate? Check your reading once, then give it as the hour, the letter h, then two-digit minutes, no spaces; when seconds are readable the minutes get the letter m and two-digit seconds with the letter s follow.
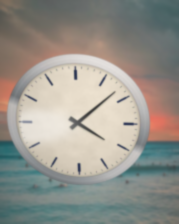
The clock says 4h08
